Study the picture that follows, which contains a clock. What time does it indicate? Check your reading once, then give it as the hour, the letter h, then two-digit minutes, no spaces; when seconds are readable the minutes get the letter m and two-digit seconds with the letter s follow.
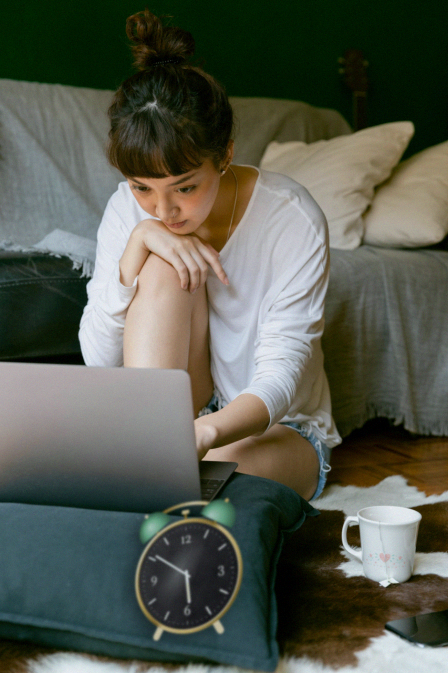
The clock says 5h51
